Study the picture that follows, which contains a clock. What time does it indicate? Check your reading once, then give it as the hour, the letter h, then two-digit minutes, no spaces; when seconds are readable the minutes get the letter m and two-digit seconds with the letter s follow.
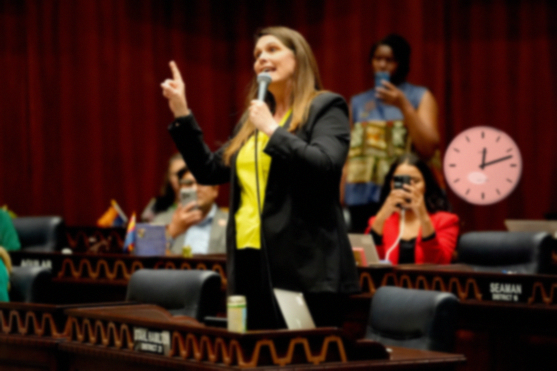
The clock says 12h12
